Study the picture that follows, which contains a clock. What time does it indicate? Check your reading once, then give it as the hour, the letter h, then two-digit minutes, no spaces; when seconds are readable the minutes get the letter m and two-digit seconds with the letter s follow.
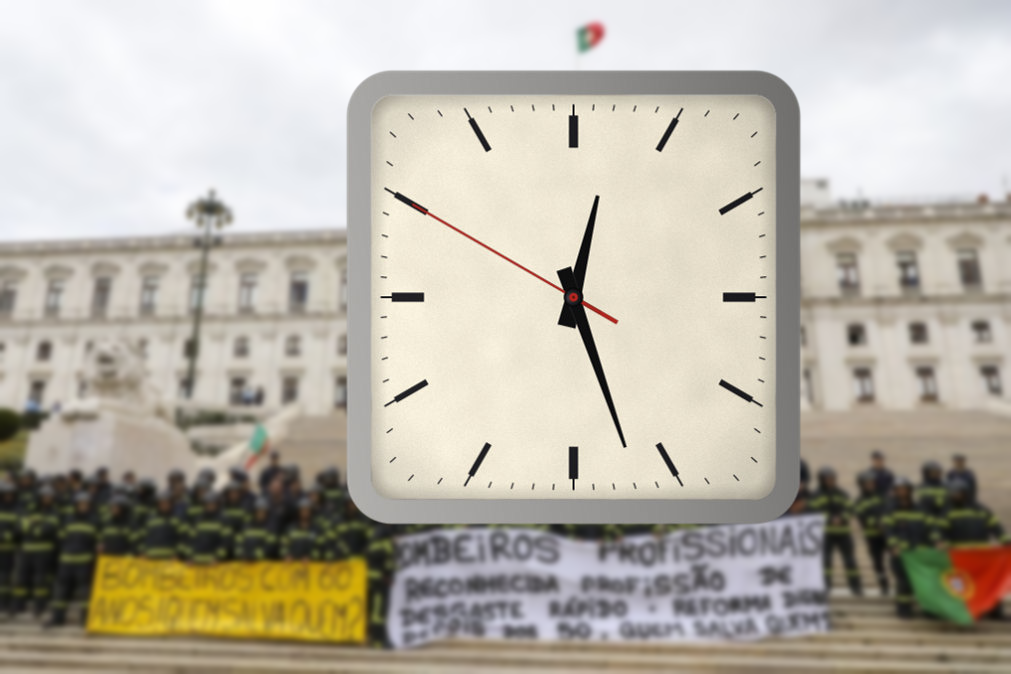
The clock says 12h26m50s
